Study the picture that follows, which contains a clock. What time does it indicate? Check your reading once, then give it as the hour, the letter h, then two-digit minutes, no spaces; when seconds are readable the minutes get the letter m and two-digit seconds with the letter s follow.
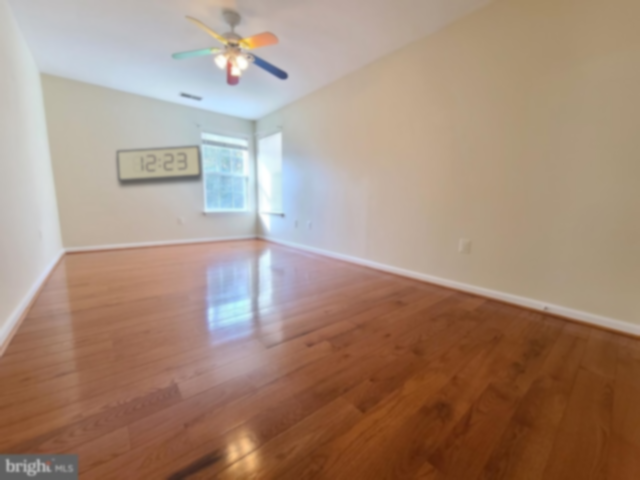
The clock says 12h23
